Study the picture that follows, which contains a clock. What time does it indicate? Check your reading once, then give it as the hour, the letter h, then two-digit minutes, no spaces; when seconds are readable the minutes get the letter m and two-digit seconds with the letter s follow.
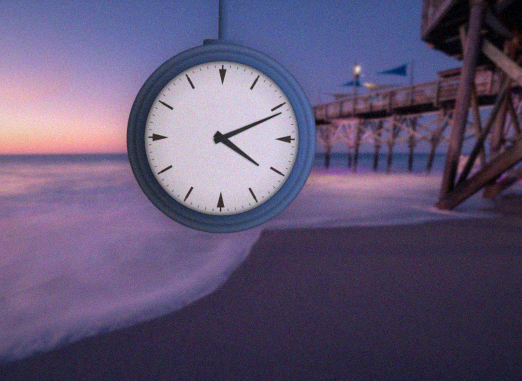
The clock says 4h11
